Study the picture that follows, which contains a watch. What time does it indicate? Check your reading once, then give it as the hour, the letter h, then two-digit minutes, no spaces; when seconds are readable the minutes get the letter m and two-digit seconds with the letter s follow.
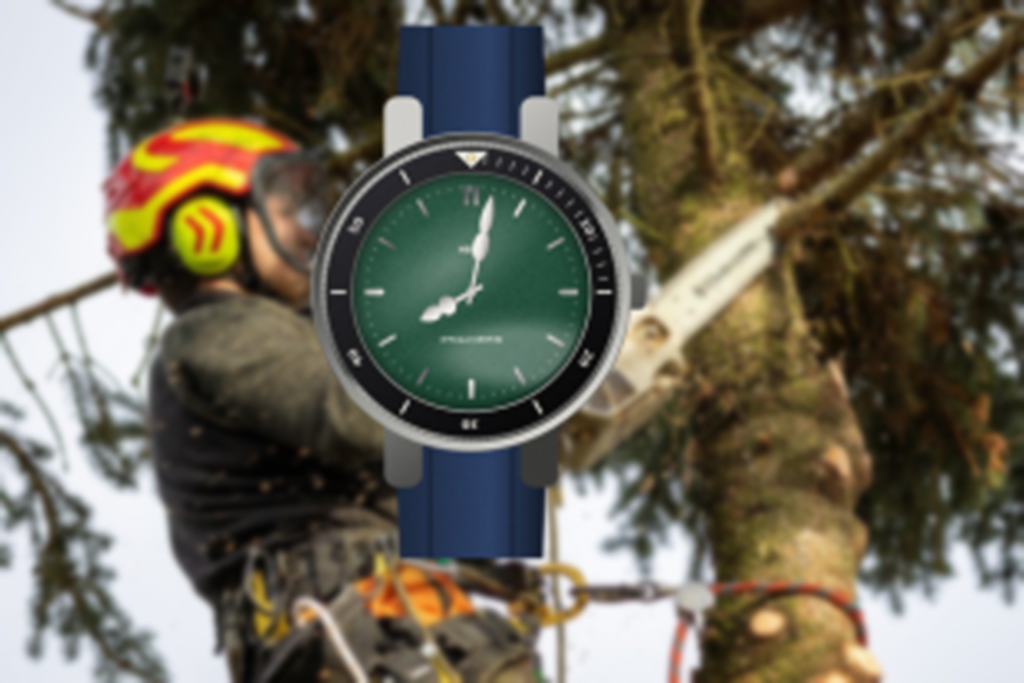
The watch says 8h02
